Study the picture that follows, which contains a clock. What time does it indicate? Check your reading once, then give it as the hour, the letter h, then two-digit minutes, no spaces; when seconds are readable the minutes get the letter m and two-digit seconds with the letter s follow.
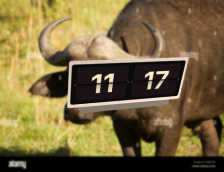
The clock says 11h17
